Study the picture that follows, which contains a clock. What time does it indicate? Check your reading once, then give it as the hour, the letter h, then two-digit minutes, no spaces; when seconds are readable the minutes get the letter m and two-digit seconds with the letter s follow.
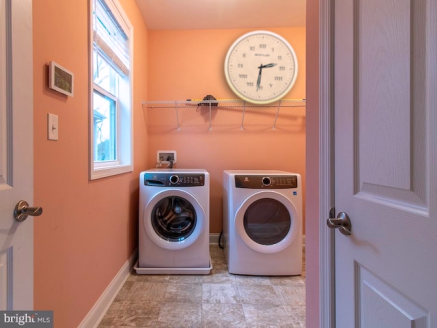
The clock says 2h31
